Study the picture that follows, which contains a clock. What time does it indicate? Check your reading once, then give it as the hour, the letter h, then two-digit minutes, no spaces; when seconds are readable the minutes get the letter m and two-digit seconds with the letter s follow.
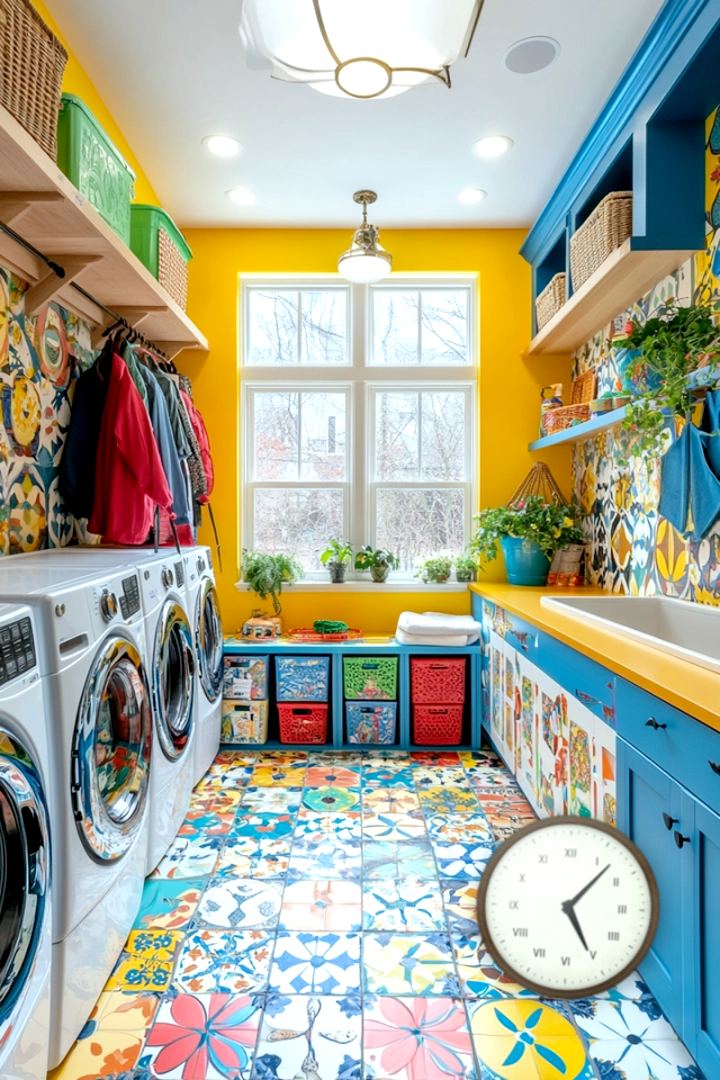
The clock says 5h07
